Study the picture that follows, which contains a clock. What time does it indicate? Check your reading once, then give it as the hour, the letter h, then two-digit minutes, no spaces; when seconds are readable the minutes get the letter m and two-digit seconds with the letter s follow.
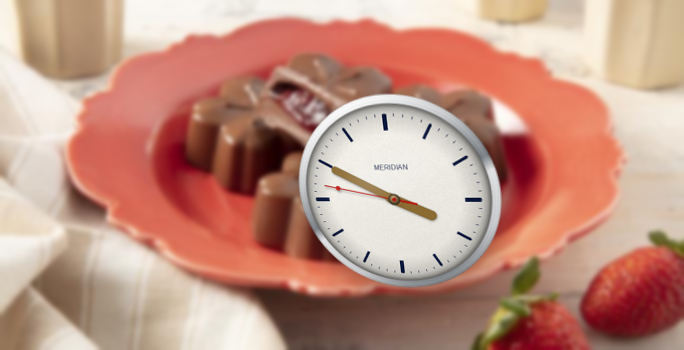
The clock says 3h49m47s
